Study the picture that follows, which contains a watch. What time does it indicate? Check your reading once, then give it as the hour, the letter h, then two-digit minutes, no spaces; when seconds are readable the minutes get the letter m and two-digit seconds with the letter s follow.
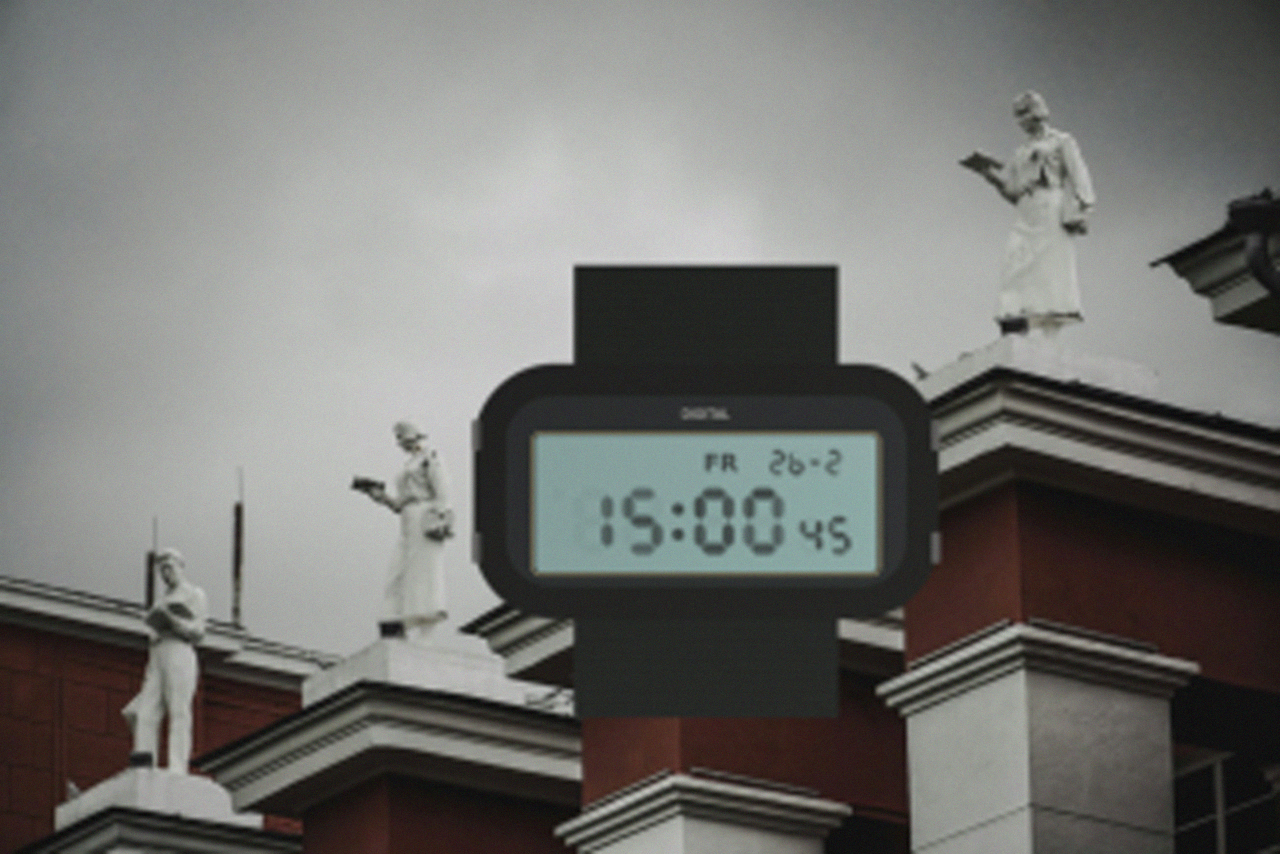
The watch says 15h00m45s
